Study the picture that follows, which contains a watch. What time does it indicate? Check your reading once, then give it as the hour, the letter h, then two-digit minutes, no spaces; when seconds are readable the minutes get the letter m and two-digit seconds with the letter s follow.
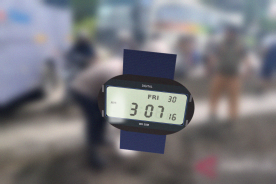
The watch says 3h07m16s
